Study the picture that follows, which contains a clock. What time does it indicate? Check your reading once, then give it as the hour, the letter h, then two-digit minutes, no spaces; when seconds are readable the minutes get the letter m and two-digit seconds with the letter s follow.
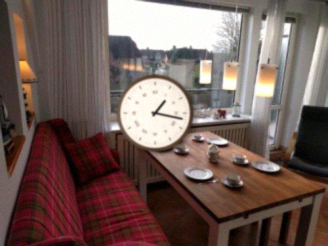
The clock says 1h17
